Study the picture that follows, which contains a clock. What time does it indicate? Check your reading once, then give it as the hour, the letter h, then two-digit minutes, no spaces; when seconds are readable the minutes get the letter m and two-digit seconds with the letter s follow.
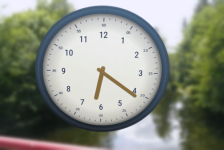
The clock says 6h21
